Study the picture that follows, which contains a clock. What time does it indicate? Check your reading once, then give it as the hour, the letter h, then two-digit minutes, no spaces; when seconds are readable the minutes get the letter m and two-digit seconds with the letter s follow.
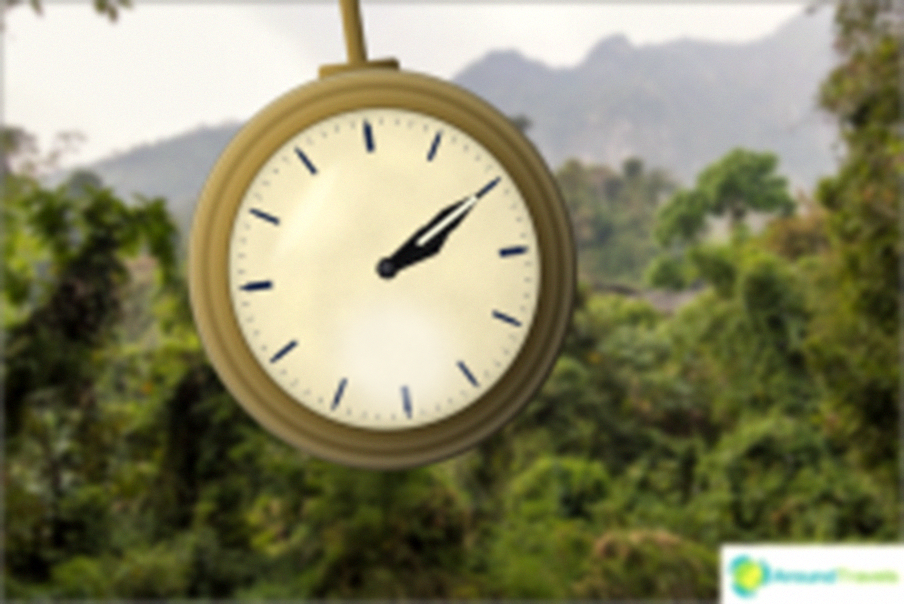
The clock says 2h10
